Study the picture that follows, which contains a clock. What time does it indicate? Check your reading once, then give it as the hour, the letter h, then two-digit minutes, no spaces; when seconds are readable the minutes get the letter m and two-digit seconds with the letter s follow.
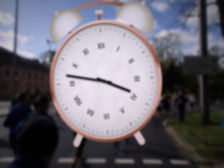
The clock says 3h47
